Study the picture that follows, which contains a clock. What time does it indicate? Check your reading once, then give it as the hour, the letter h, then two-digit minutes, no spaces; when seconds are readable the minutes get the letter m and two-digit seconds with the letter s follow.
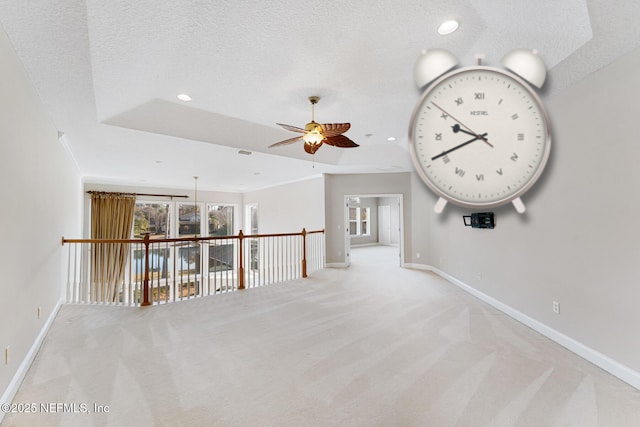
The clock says 9h40m51s
